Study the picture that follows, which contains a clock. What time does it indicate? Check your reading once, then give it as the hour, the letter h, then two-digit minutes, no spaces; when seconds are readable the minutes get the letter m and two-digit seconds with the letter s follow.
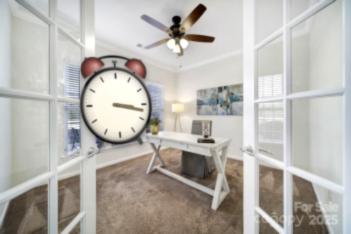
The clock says 3h17
